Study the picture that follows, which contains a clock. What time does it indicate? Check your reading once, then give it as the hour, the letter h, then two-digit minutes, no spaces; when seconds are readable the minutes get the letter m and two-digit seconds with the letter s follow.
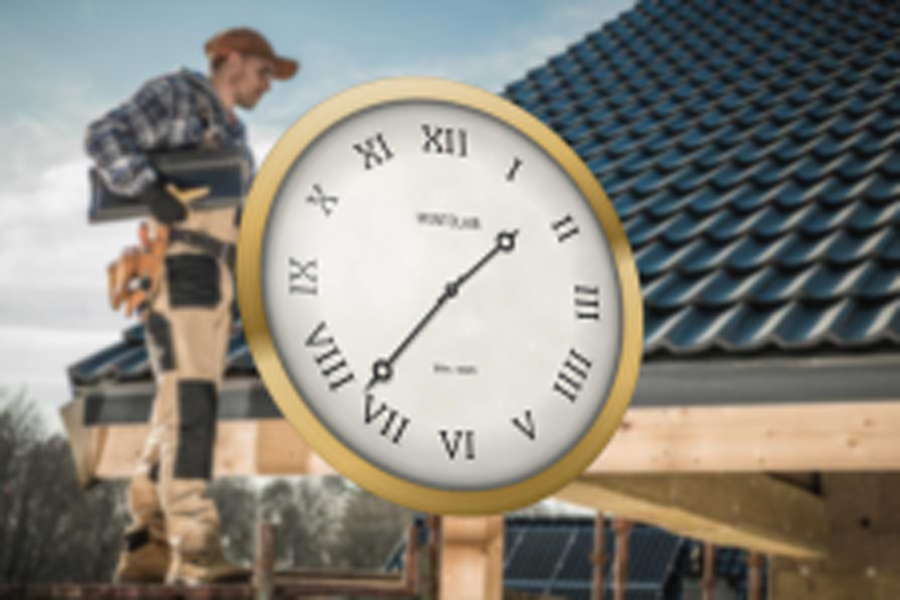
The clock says 1h37
